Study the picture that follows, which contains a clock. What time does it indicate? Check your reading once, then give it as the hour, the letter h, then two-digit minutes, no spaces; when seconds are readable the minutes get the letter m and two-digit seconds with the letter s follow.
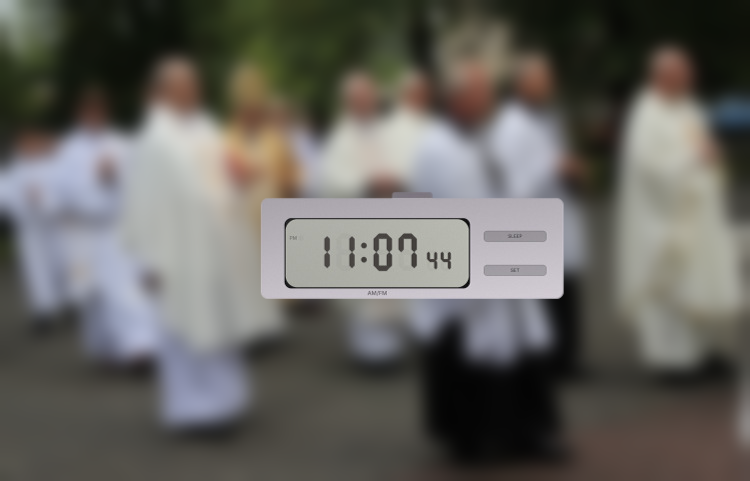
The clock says 11h07m44s
